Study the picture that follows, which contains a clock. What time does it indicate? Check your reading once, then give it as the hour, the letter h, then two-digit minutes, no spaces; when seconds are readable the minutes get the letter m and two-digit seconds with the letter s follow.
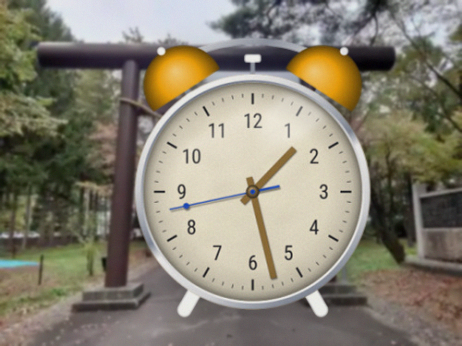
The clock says 1h27m43s
